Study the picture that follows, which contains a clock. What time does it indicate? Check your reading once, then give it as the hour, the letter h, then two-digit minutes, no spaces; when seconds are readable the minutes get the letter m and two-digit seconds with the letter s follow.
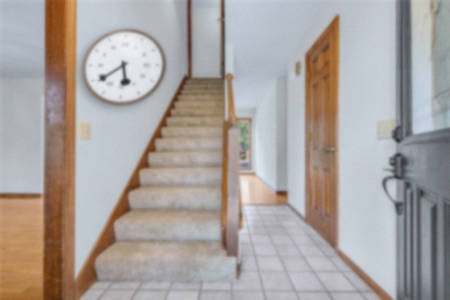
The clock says 5h39
